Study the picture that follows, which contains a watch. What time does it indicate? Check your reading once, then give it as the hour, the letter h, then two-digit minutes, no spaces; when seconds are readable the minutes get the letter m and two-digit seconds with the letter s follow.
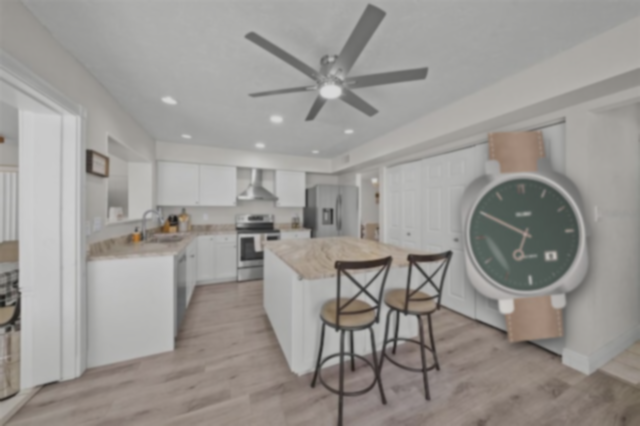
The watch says 6h50
